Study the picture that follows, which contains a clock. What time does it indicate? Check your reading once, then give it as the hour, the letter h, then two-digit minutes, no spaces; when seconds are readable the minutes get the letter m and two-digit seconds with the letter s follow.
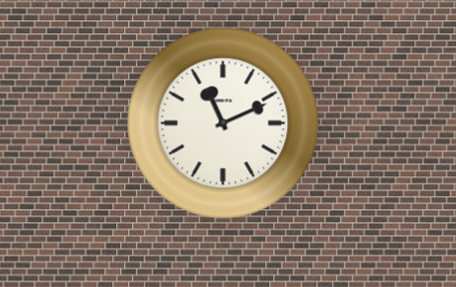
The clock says 11h11
